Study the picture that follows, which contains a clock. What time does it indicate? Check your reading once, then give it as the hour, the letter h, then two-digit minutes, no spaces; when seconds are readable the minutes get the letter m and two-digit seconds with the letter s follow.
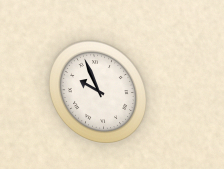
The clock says 9h57
